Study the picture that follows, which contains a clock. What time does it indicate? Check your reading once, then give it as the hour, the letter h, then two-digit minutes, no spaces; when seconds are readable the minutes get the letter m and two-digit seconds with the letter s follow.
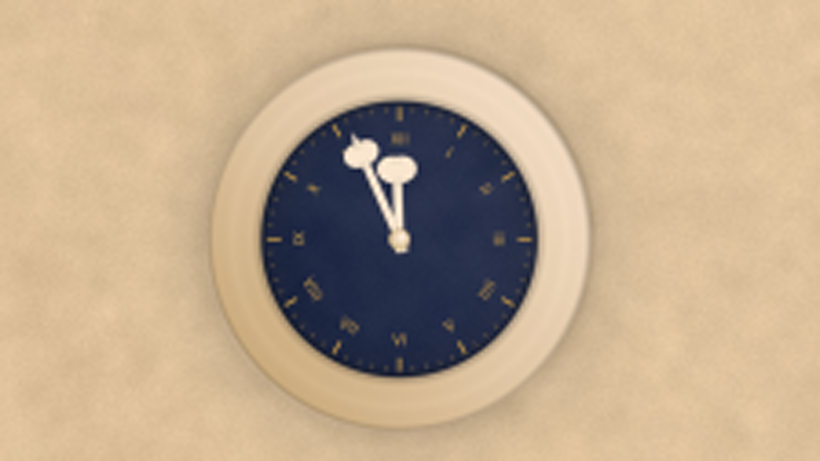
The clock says 11h56
